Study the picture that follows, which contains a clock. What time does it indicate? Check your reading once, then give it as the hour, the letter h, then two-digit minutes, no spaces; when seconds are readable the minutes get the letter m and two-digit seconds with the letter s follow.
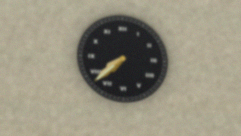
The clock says 7h38
